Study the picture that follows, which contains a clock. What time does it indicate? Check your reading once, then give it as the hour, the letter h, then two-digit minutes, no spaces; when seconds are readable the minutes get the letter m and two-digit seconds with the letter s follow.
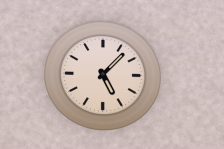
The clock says 5h07
